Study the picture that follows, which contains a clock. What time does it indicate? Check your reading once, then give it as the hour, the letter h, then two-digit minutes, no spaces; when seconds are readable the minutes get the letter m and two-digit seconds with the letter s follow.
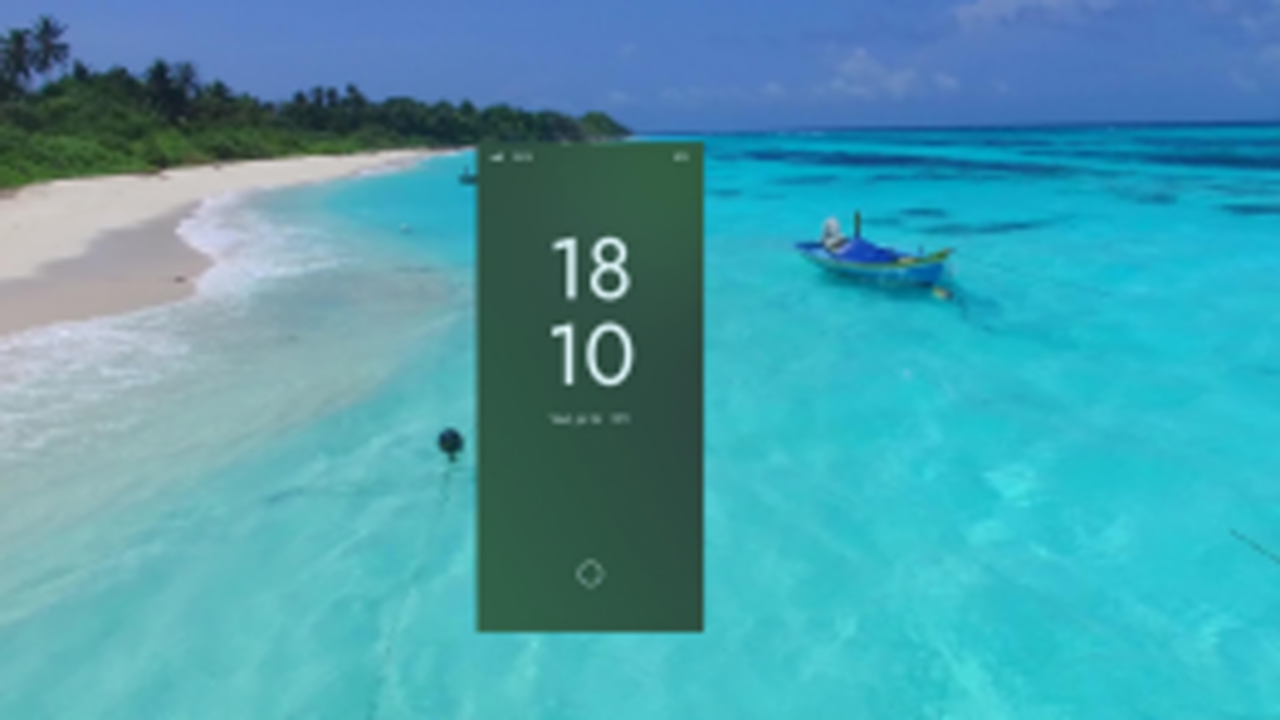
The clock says 18h10
